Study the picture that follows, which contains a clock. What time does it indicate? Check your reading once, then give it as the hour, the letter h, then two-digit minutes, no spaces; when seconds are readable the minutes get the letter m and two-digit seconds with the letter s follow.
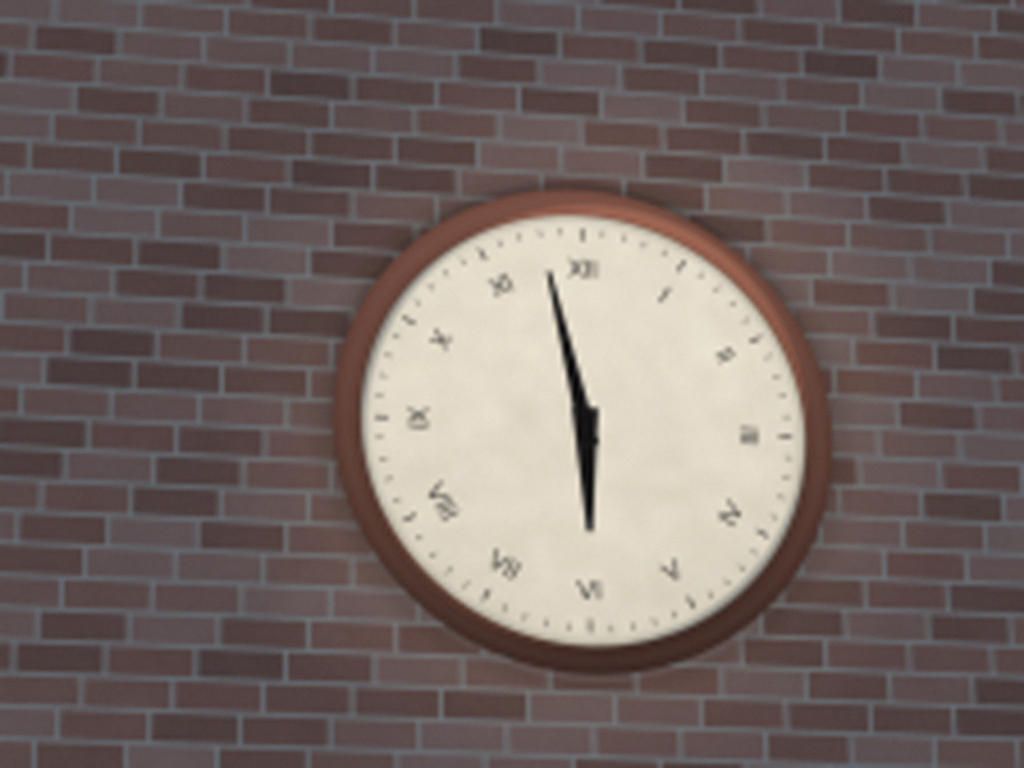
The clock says 5h58
